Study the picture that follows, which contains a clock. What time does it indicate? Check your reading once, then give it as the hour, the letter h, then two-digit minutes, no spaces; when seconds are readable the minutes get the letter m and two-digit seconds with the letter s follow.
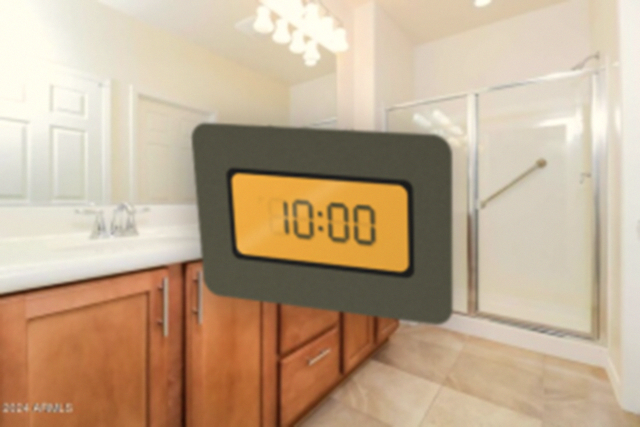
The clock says 10h00
